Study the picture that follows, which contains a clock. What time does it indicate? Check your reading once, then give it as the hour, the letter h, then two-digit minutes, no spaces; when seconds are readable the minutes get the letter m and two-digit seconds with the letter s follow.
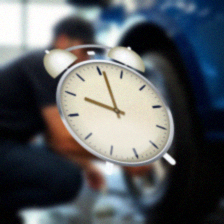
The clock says 10h01
